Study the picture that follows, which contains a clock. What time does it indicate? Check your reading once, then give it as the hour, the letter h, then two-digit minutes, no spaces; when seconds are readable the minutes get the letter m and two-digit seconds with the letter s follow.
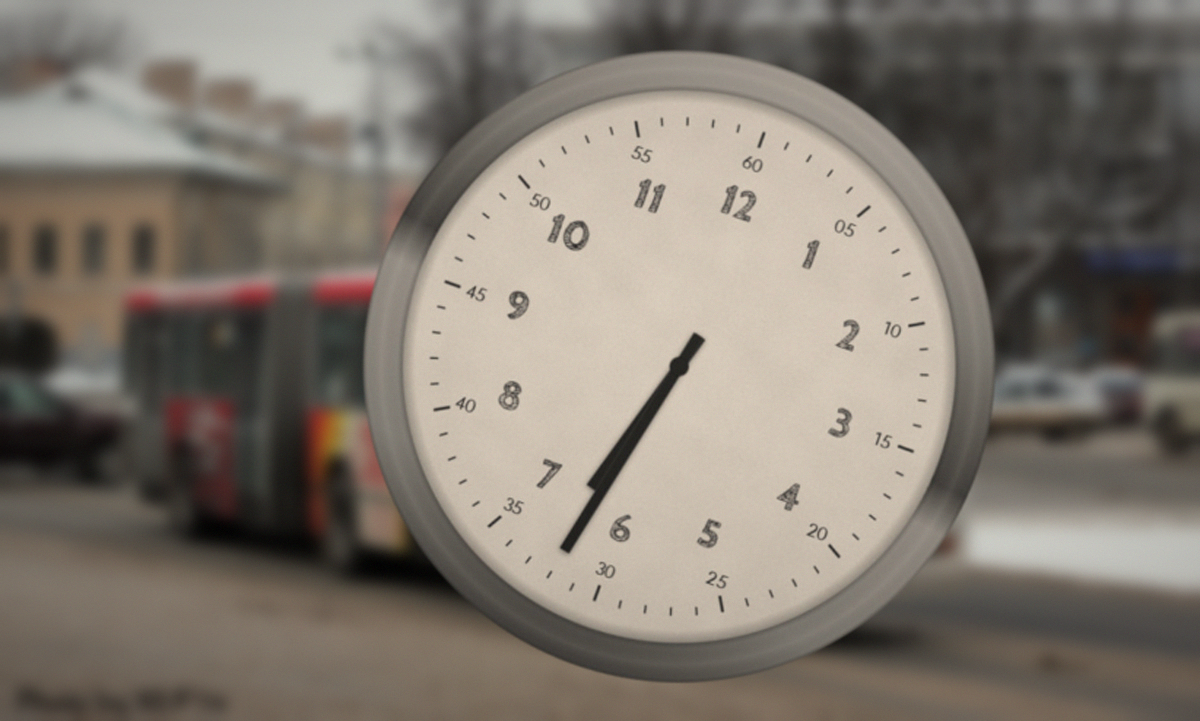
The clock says 6h32
